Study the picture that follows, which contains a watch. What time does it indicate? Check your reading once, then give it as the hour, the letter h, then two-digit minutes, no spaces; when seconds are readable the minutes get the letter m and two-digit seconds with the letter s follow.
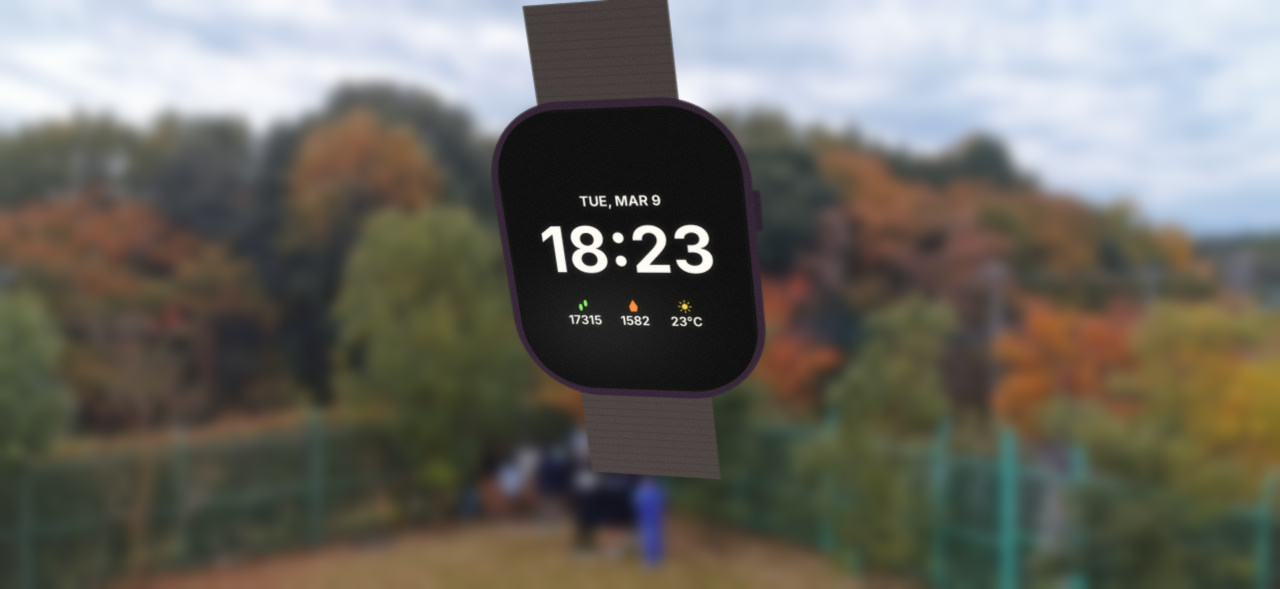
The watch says 18h23
